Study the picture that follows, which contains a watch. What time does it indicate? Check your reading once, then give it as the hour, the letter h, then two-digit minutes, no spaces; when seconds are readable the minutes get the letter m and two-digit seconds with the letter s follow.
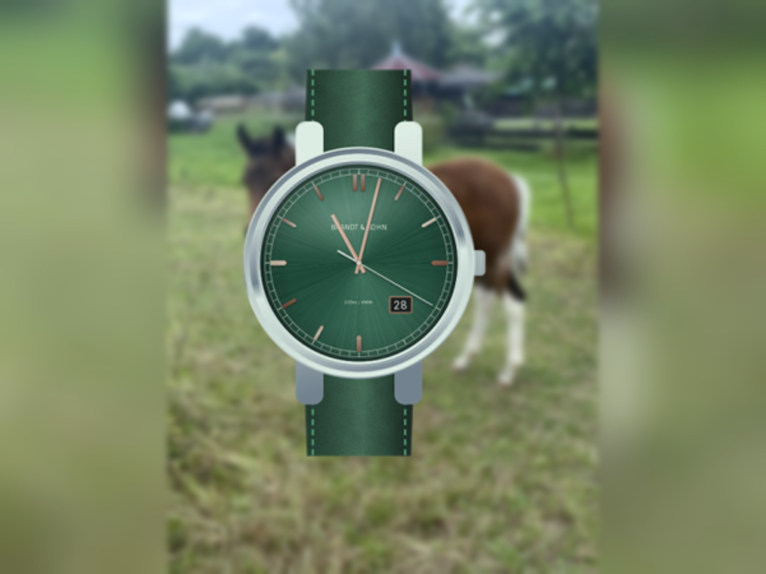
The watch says 11h02m20s
